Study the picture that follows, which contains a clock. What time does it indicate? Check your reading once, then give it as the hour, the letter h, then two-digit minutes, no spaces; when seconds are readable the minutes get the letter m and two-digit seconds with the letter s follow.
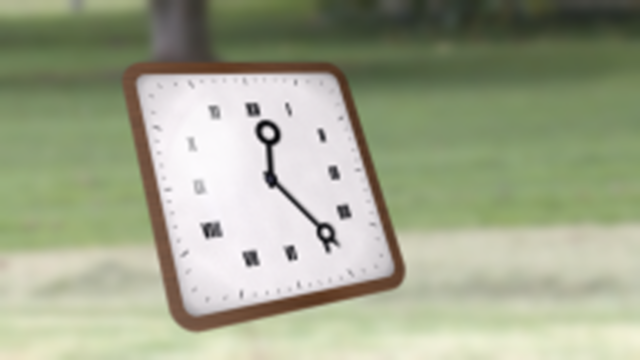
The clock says 12h24
